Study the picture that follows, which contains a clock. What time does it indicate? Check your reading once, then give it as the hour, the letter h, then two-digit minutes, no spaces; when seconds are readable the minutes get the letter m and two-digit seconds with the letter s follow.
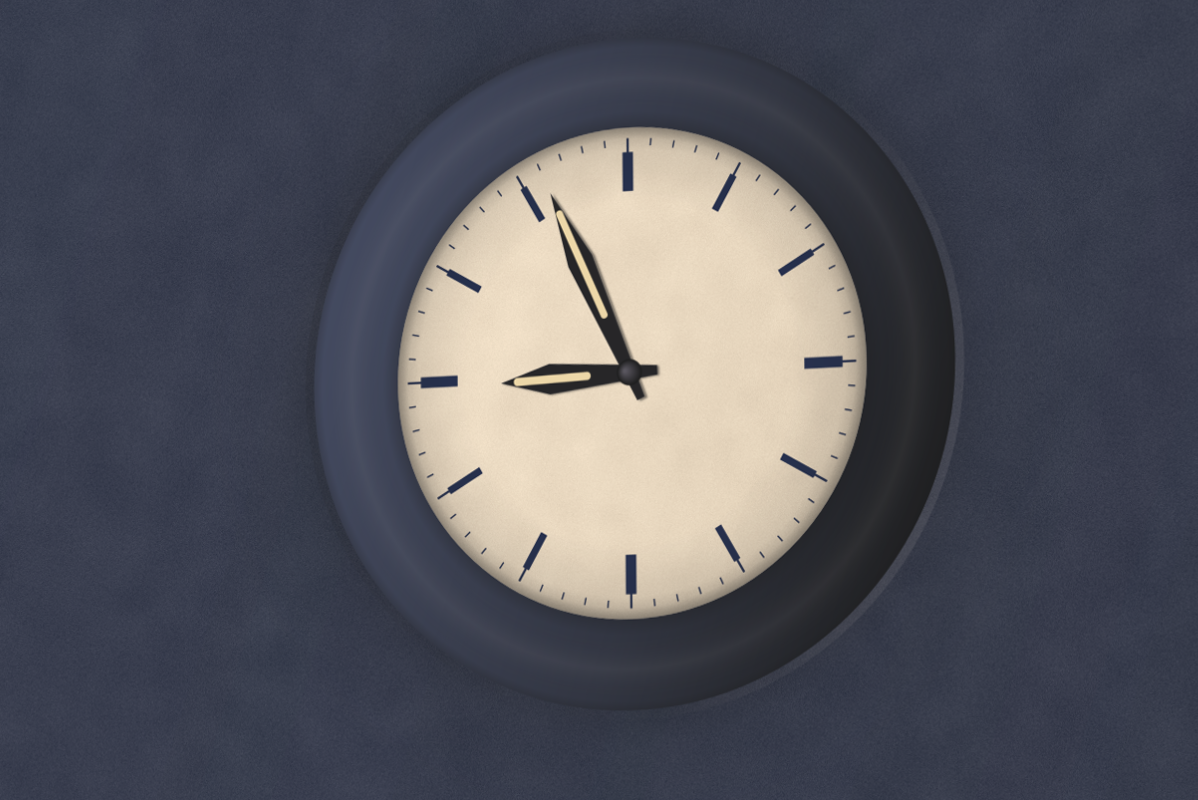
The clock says 8h56
